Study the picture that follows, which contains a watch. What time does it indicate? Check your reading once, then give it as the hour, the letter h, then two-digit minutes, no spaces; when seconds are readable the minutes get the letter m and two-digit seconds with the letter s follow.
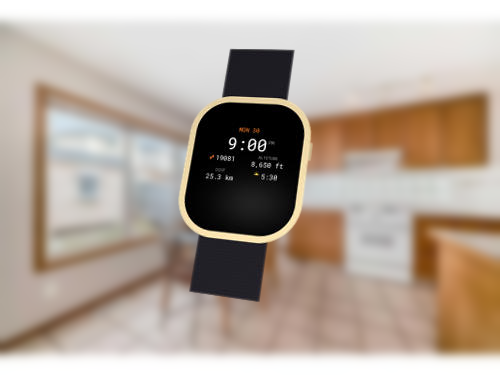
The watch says 9h00
